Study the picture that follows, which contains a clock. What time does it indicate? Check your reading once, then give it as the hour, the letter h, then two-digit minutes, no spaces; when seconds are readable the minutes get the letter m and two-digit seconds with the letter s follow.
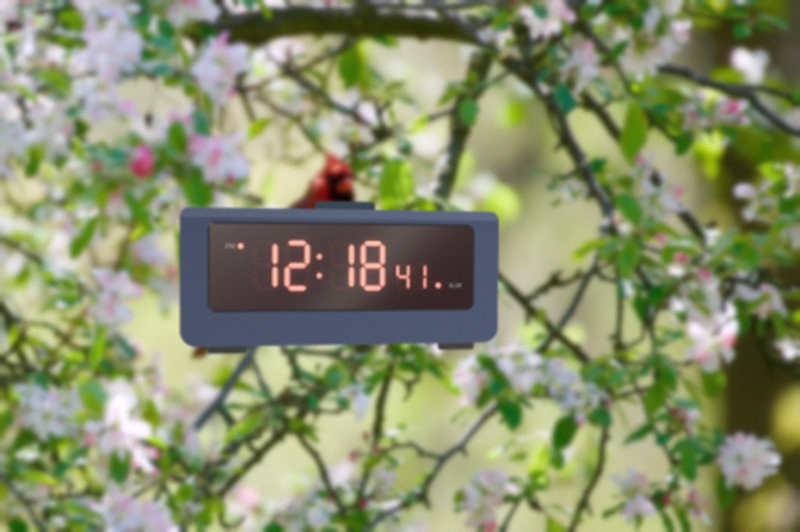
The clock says 12h18m41s
